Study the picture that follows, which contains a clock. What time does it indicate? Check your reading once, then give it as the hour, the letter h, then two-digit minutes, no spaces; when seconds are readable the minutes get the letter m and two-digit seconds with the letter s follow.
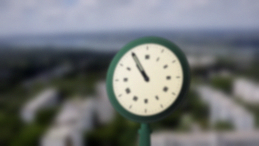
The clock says 10h55
